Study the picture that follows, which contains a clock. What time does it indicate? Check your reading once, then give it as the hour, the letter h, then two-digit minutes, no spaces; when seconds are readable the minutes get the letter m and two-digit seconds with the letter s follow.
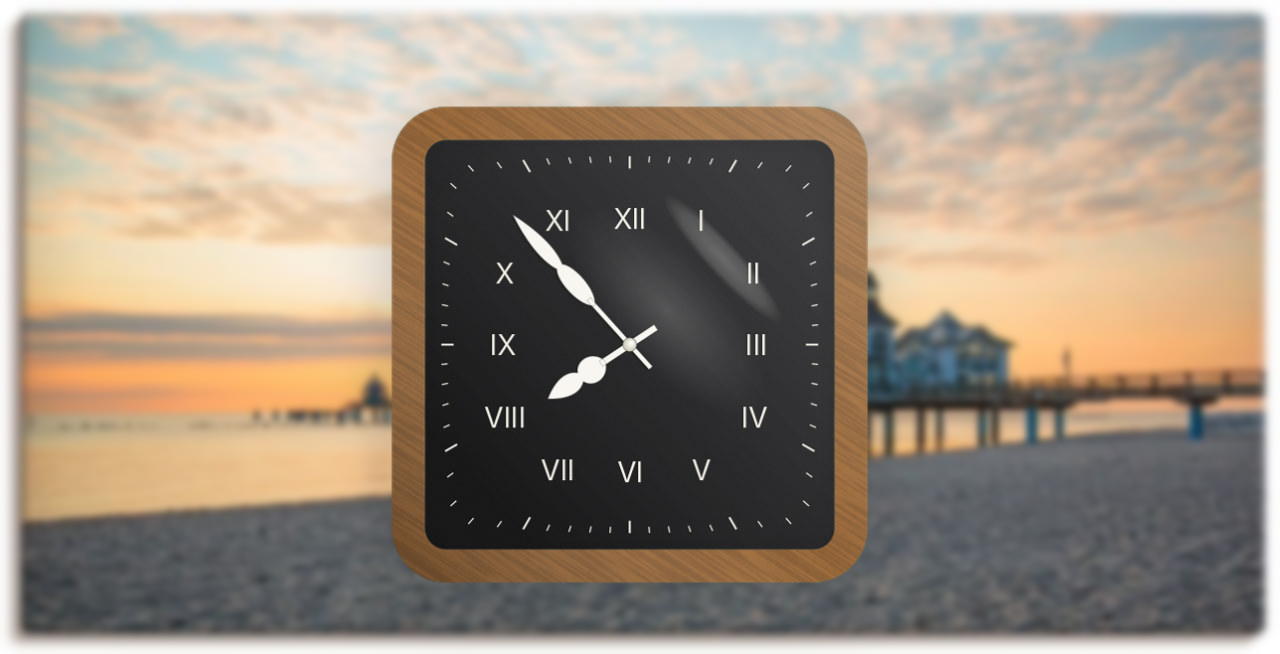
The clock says 7h53
